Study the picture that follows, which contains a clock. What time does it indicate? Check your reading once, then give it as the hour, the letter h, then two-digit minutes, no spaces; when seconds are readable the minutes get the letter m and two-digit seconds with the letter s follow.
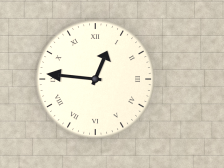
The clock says 12h46
